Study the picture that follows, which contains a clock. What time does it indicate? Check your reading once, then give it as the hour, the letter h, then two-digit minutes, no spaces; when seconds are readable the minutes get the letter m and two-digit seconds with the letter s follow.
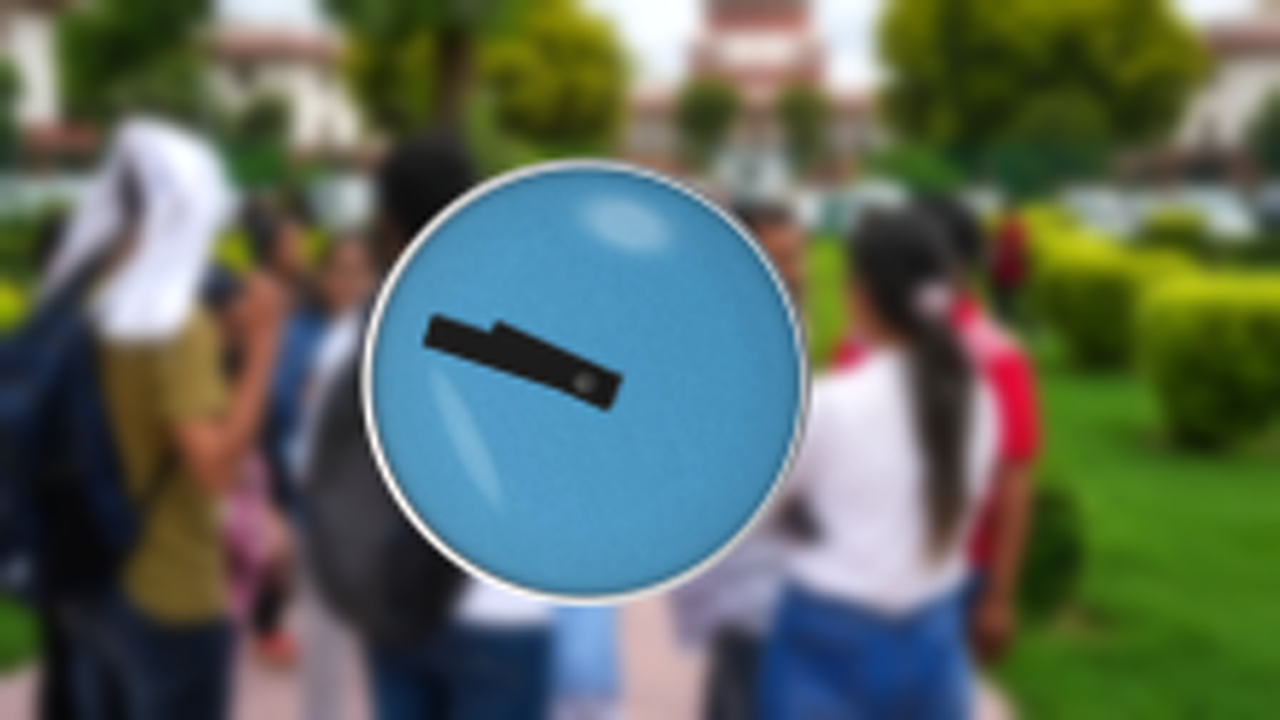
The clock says 9h48
